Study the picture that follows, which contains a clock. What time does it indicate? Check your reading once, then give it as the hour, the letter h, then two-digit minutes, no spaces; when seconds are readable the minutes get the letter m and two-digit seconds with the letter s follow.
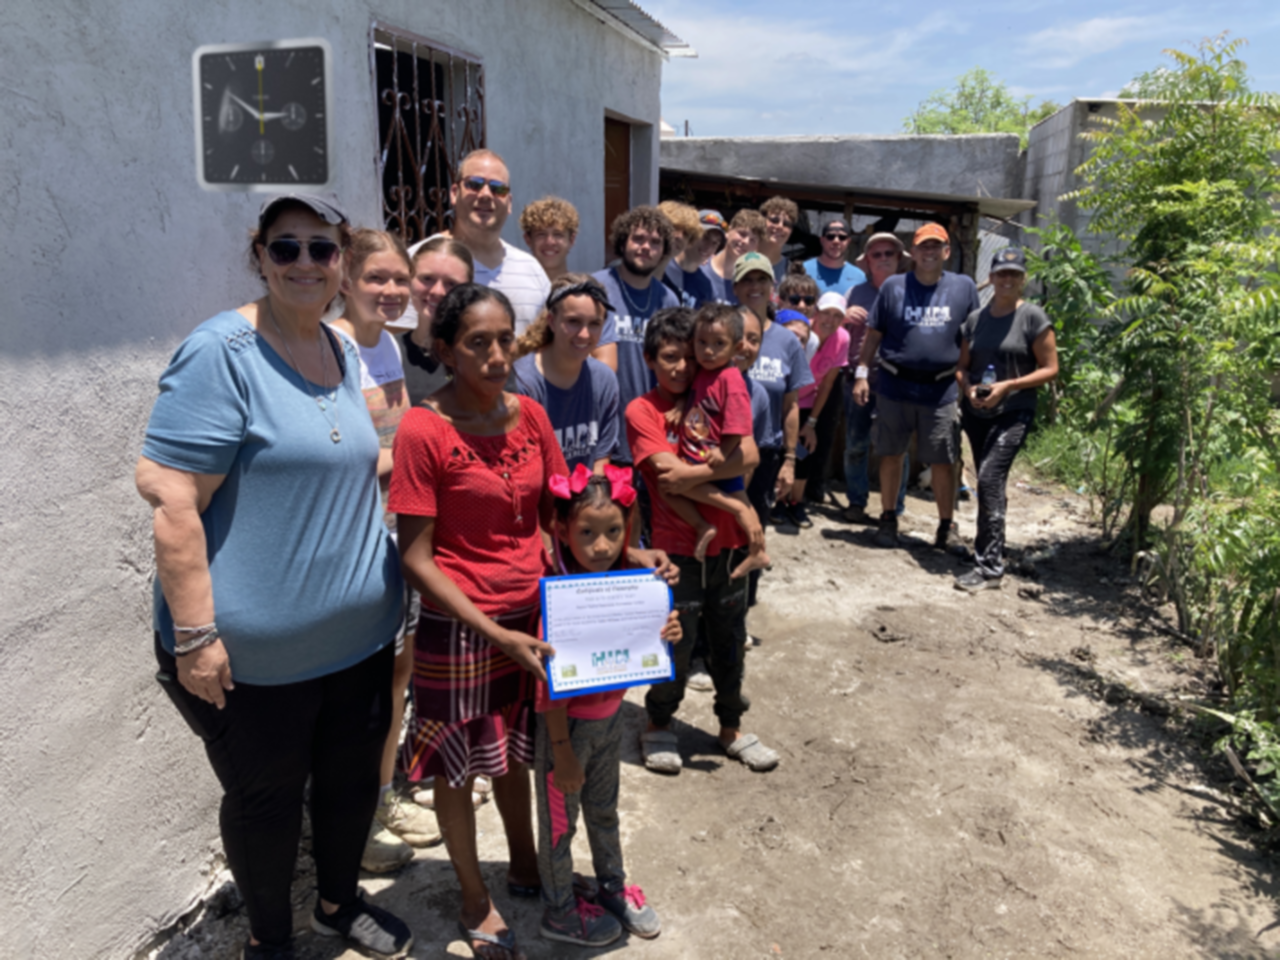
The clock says 2h51
